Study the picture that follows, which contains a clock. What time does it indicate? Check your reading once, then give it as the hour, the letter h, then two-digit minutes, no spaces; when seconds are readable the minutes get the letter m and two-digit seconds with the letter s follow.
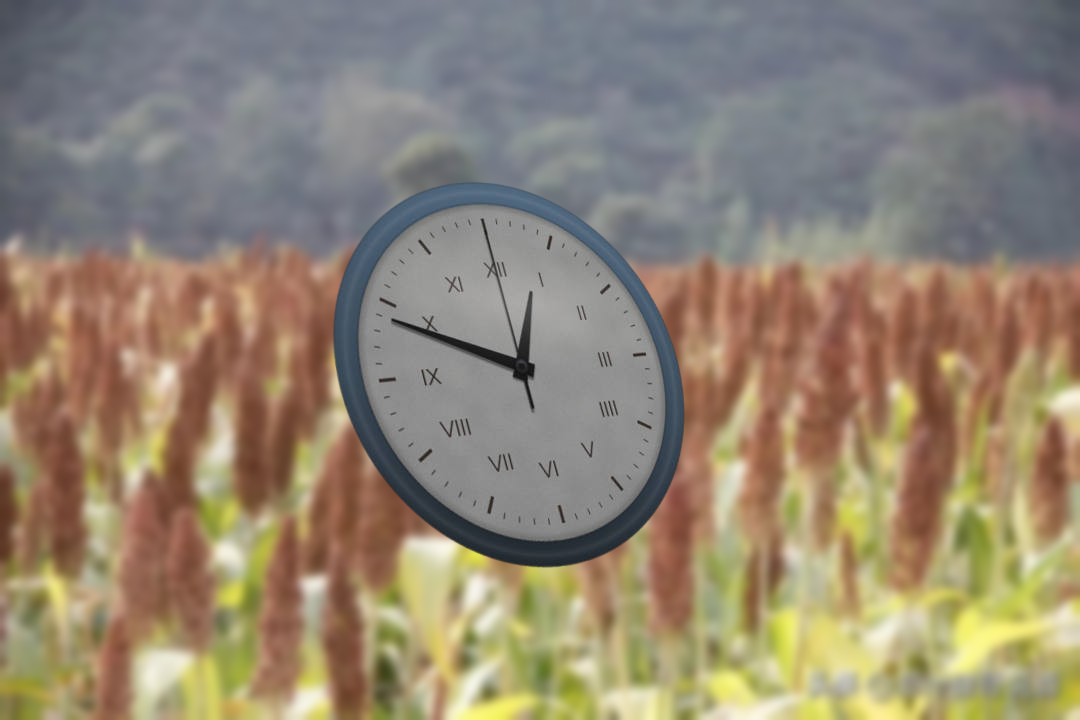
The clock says 12h49m00s
